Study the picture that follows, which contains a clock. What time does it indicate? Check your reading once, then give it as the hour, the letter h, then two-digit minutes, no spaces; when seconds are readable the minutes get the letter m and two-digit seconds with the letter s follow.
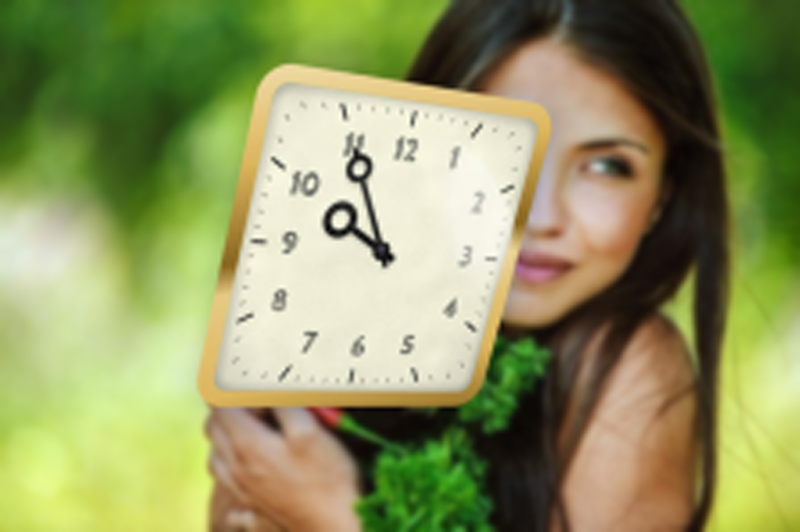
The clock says 9h55
